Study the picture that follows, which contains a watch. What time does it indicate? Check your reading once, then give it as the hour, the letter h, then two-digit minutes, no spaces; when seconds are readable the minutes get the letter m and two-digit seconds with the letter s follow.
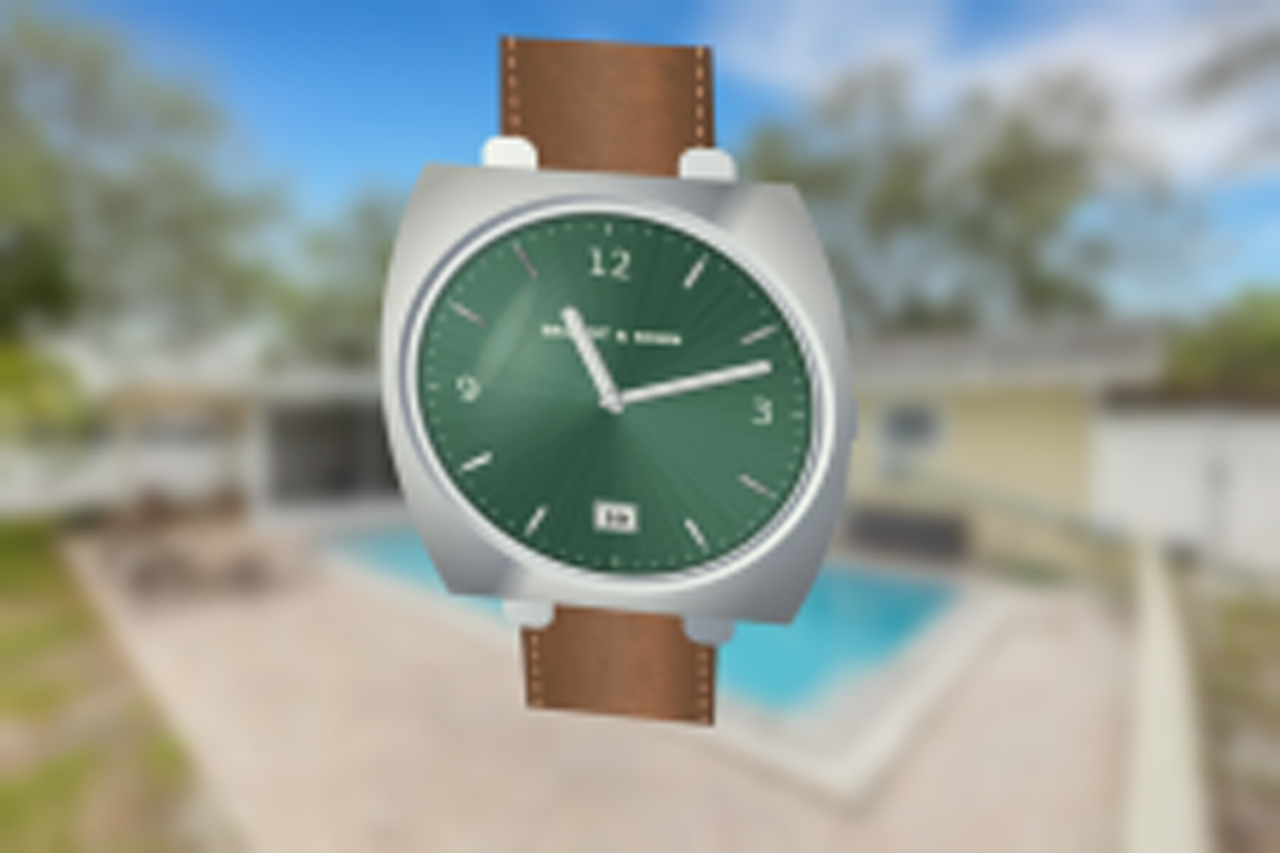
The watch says 11h12
